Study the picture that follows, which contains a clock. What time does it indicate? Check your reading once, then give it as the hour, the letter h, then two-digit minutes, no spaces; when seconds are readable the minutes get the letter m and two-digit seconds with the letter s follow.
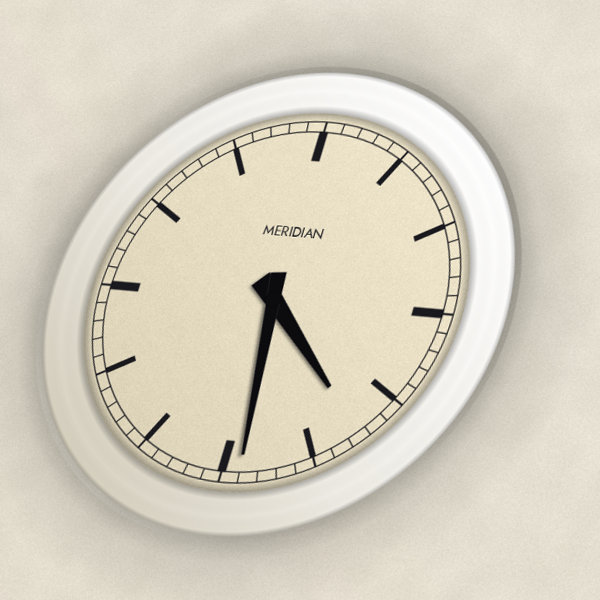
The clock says 4h29
